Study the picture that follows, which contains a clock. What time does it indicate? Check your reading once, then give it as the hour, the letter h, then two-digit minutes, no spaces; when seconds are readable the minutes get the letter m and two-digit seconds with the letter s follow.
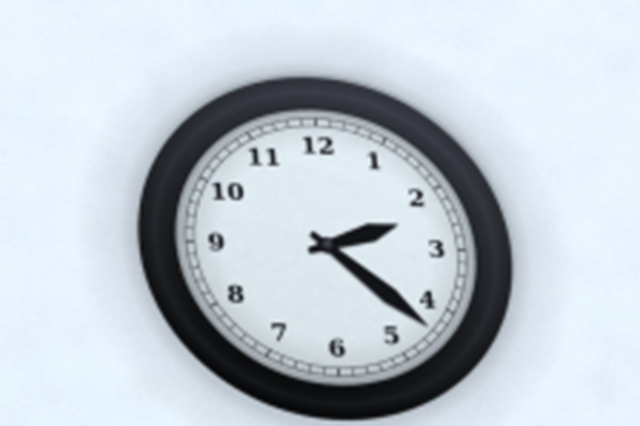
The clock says 2h22
